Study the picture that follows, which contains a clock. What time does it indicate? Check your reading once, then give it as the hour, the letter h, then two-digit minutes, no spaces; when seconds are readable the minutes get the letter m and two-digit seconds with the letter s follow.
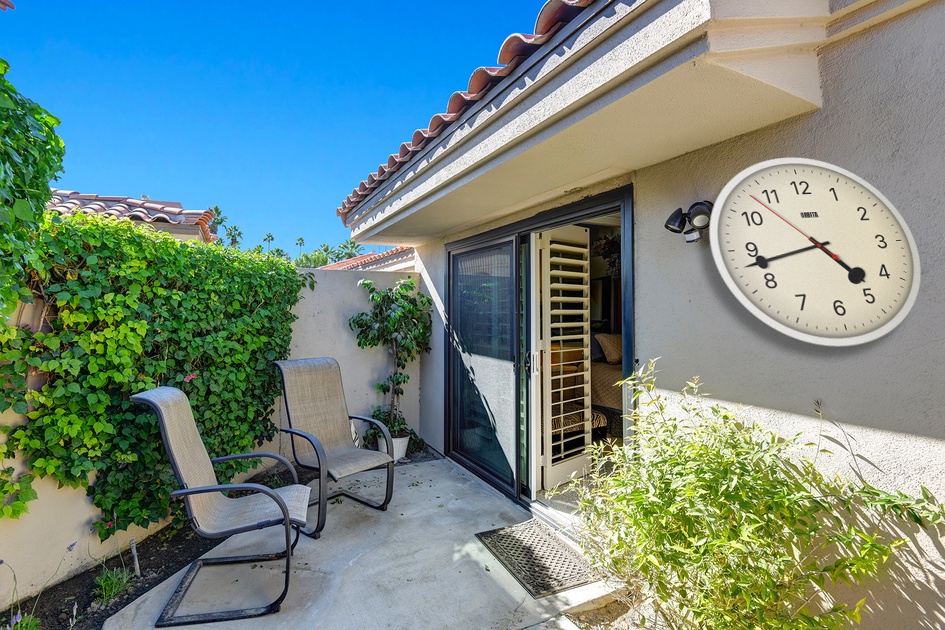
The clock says 4h42m53s
